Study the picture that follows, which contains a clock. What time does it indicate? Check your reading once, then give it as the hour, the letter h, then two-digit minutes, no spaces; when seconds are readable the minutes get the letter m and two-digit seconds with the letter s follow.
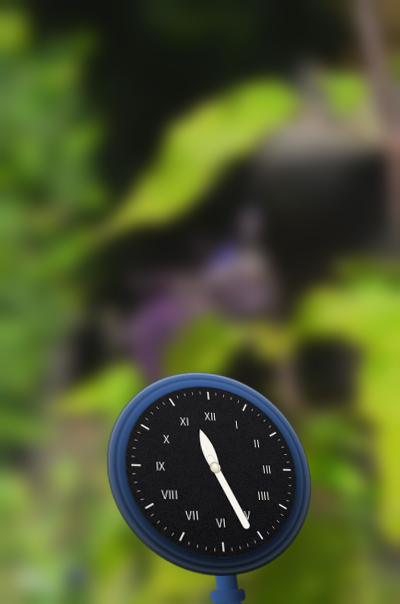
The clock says 11h26
